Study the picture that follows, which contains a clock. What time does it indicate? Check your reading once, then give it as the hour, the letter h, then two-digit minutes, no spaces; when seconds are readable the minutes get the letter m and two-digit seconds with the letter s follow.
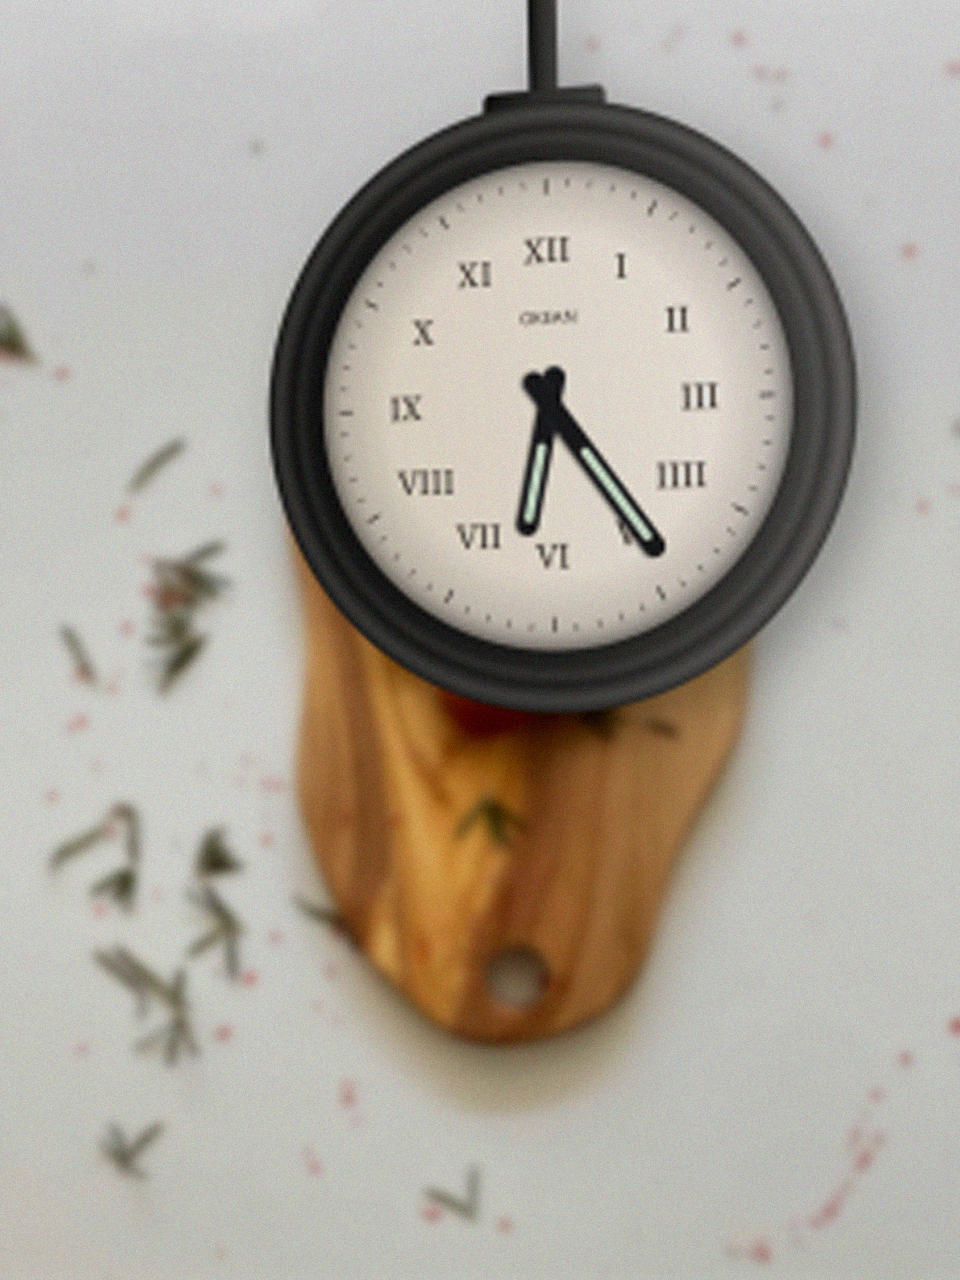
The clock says 6h24
